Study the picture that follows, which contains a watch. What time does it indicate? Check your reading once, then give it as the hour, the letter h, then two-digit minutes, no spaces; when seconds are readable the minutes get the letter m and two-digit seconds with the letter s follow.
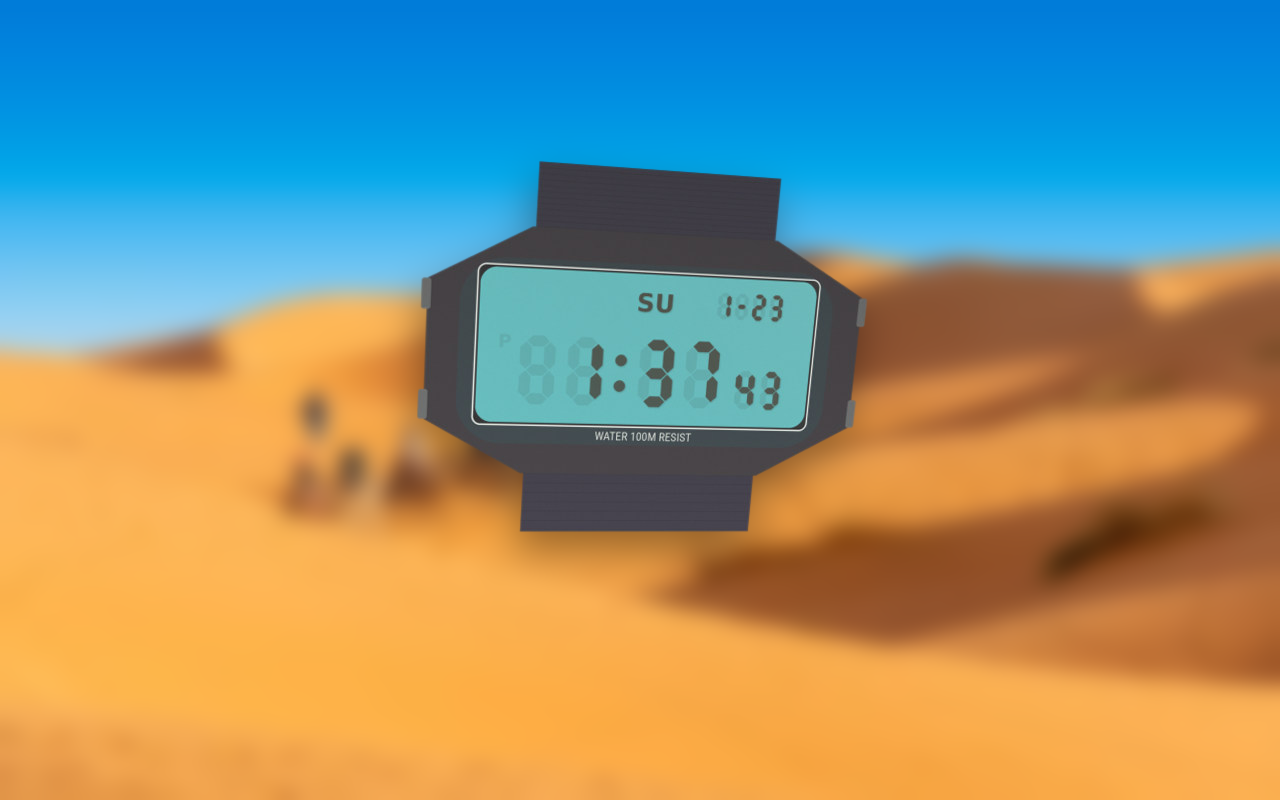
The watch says 1h37m43s
